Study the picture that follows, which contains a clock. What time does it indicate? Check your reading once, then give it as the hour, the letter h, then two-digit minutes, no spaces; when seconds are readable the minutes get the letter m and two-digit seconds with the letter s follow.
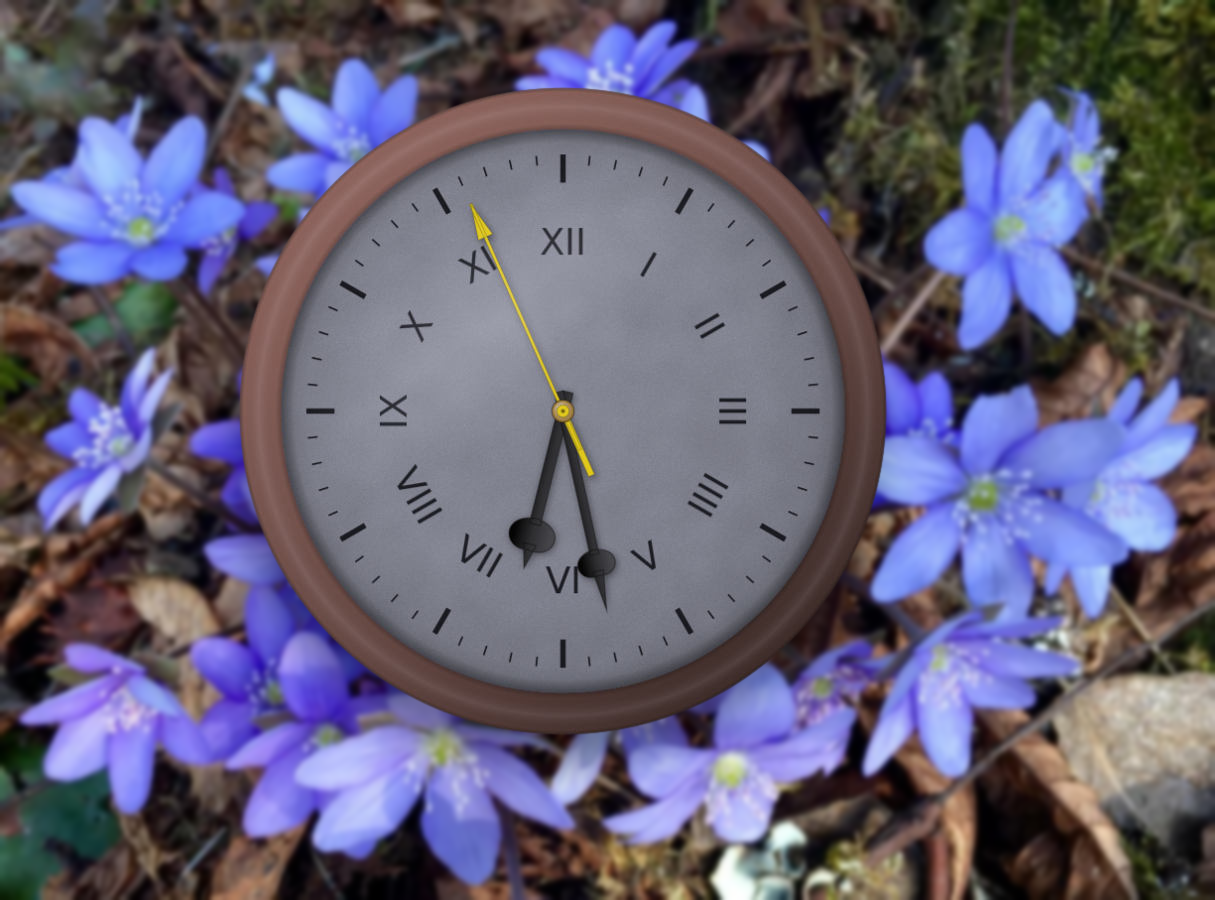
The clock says 6h27m56s
